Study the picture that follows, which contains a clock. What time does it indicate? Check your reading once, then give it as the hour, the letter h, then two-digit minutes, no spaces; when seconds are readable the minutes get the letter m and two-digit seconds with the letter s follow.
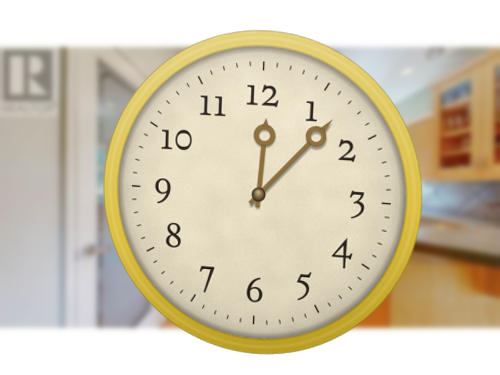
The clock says 12h07
